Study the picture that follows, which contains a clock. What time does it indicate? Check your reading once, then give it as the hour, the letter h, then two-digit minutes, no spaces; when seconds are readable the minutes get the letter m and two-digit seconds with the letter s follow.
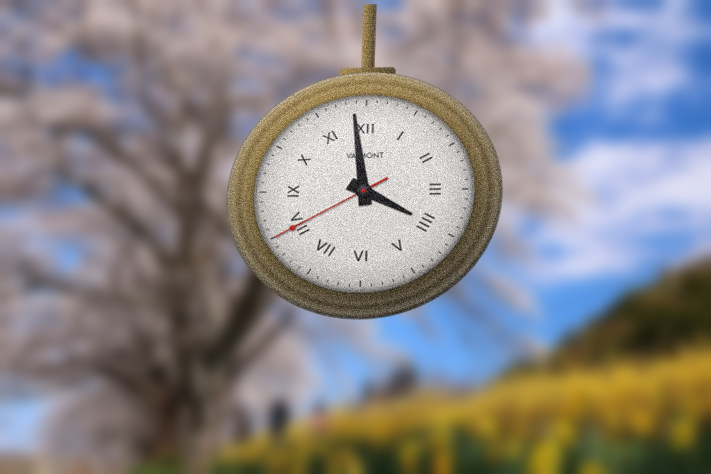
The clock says 3h58m40s
